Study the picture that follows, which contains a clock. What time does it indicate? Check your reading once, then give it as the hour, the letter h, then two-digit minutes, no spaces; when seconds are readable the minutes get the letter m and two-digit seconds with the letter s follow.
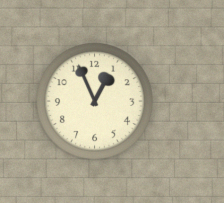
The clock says 12h56
